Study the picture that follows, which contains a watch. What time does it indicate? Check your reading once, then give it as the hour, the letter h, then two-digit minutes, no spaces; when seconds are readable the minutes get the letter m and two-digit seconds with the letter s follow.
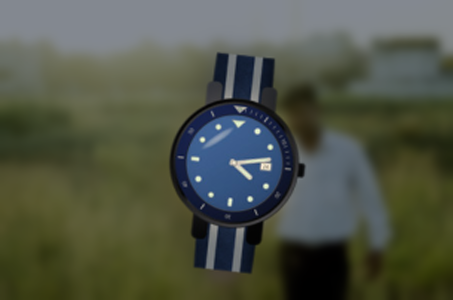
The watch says 4h13
